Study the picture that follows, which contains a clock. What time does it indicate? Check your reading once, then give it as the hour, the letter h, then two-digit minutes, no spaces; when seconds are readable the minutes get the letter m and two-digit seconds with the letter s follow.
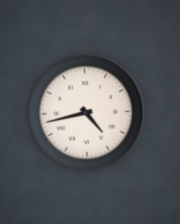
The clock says 4h43
